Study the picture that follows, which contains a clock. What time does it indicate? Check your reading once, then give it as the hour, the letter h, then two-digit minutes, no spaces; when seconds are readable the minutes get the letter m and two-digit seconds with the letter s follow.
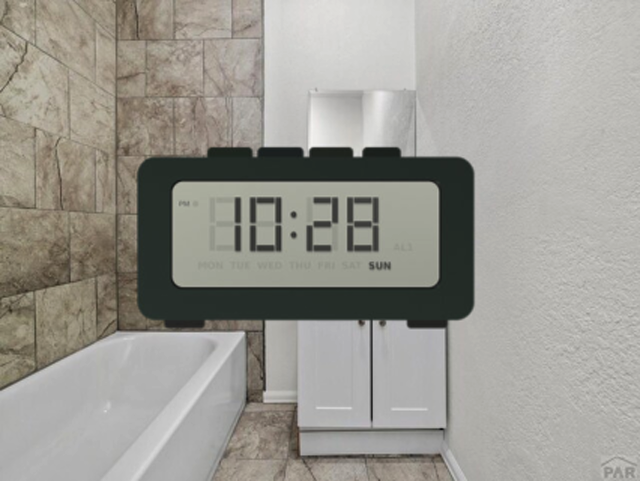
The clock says 10h28
